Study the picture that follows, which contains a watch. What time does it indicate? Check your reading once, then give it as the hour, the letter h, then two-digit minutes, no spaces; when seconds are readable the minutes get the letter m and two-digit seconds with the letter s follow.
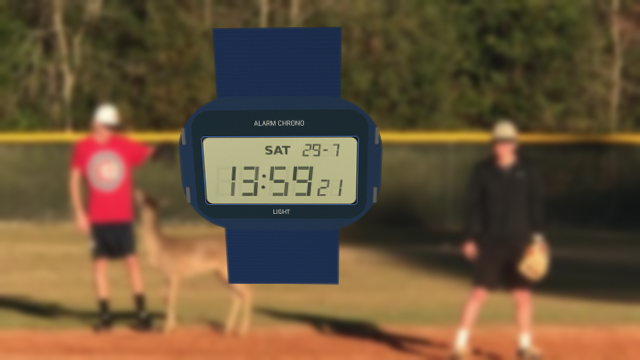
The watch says 13h59m21s
